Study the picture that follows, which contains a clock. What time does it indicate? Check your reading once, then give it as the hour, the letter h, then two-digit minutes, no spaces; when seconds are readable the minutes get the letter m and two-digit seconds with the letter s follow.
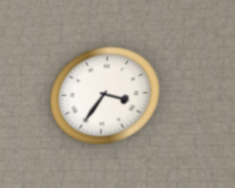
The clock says 3h35
